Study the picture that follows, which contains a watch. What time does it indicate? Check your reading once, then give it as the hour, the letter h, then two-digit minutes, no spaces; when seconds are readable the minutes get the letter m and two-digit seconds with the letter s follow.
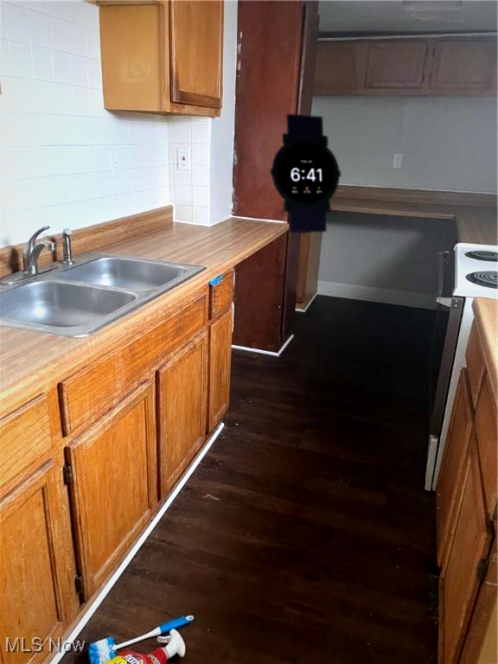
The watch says 6h41
